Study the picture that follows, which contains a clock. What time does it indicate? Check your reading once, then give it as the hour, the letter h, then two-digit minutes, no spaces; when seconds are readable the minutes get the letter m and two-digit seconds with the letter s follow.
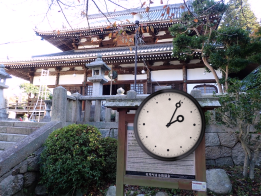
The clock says 2h04
